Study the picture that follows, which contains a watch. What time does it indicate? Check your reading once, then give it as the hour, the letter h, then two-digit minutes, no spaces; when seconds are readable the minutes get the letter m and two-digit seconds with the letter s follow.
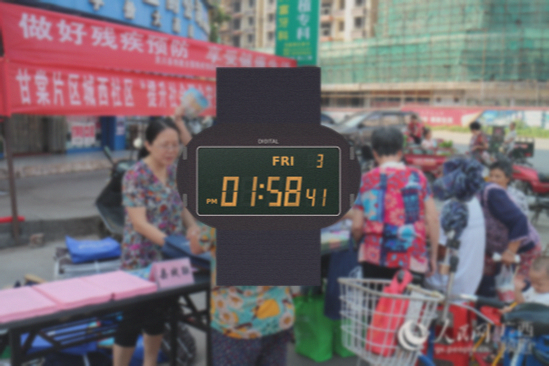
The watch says 1h58m41s
